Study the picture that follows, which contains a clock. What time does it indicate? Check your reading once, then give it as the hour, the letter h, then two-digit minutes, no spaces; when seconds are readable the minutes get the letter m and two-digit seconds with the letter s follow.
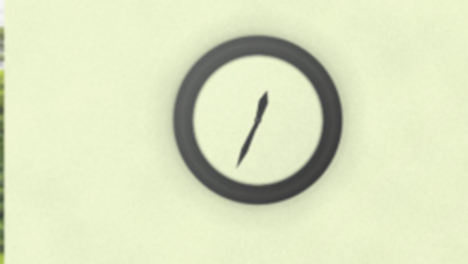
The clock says 12h34
